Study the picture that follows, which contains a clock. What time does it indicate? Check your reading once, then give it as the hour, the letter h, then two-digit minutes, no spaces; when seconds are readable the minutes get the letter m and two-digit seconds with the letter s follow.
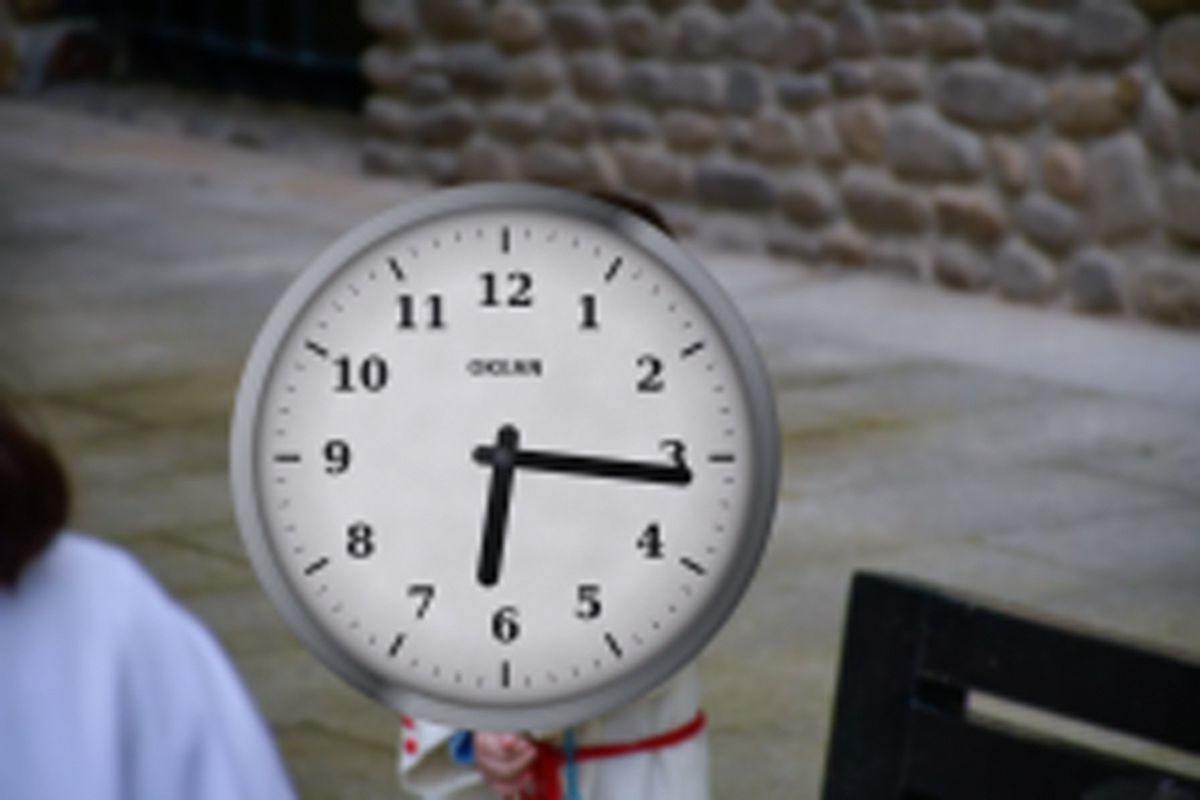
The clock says 6h16
